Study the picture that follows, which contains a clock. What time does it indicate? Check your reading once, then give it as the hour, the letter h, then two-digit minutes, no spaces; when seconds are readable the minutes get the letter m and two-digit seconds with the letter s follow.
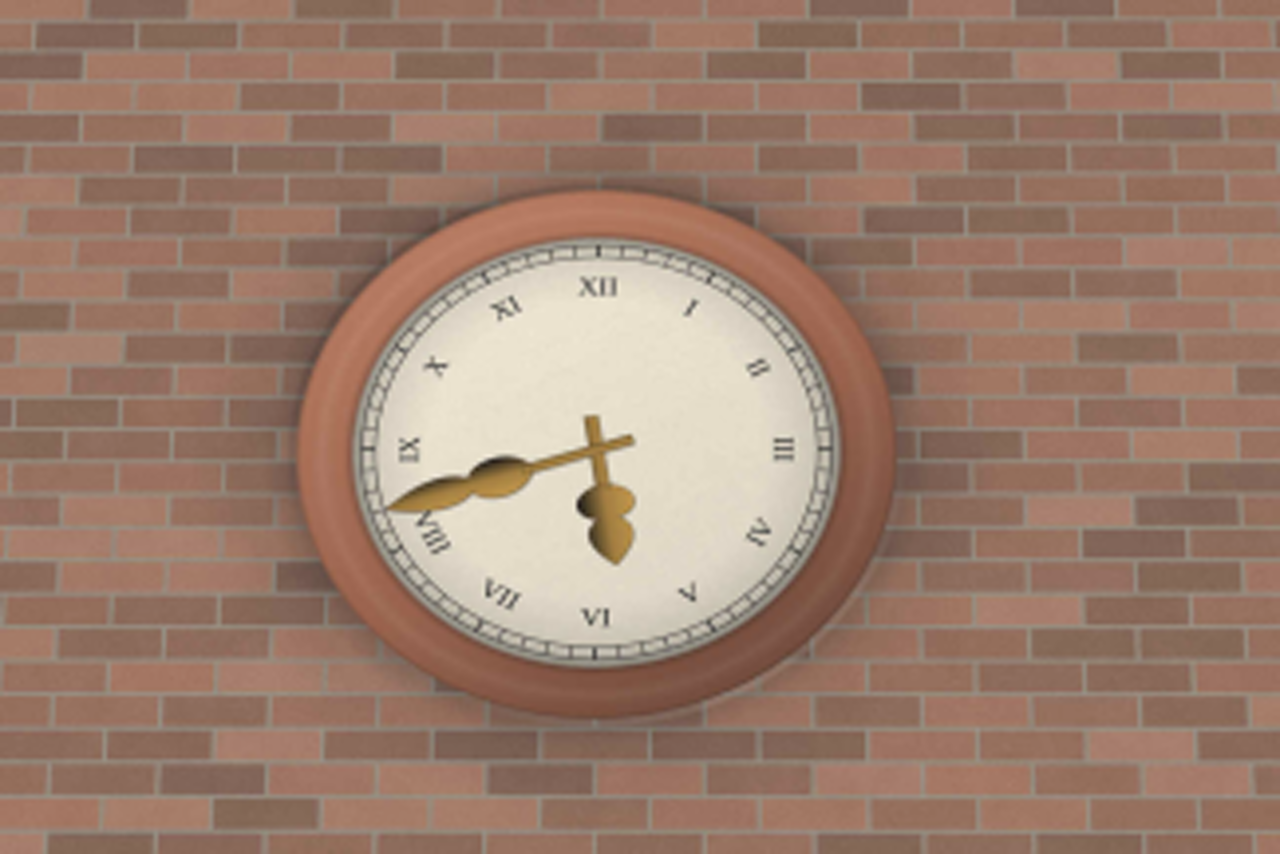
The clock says 5h42
